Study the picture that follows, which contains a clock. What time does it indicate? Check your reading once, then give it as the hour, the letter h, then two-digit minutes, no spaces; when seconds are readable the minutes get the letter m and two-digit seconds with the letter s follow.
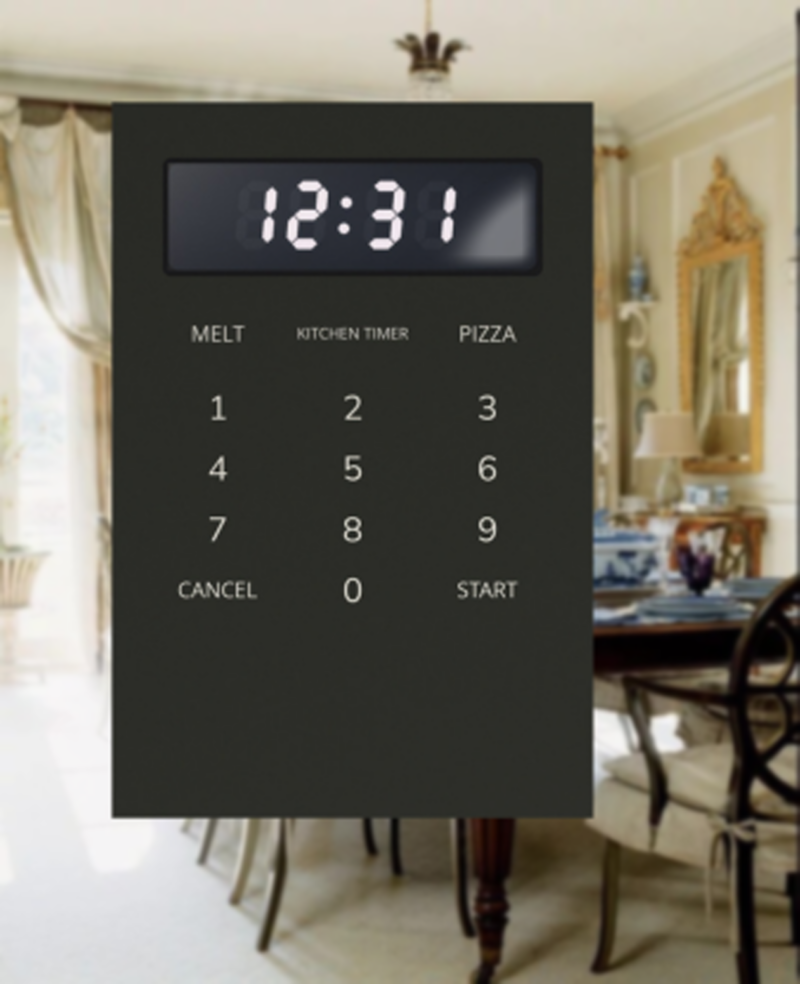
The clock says 12h31
